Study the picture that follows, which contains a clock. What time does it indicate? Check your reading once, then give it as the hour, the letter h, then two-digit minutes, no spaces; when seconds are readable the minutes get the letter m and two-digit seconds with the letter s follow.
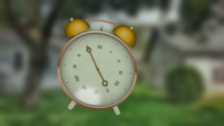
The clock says 4h55
